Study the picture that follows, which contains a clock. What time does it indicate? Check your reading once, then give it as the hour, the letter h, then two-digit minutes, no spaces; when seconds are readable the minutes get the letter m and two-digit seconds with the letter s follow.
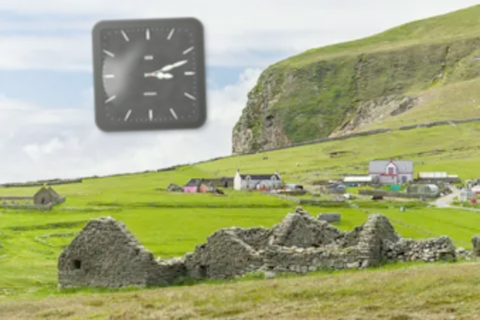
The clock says 3h12
